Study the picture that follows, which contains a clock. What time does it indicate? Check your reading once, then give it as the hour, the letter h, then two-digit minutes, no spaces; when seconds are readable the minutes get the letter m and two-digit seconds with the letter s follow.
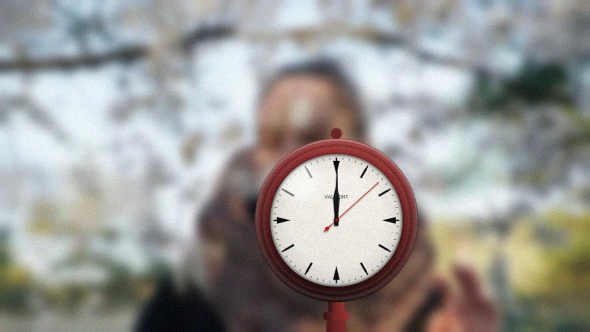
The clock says 12h00m08s
